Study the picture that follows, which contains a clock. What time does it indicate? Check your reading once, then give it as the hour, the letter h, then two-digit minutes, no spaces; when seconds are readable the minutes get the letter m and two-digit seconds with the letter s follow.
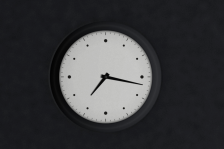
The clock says 7h17
